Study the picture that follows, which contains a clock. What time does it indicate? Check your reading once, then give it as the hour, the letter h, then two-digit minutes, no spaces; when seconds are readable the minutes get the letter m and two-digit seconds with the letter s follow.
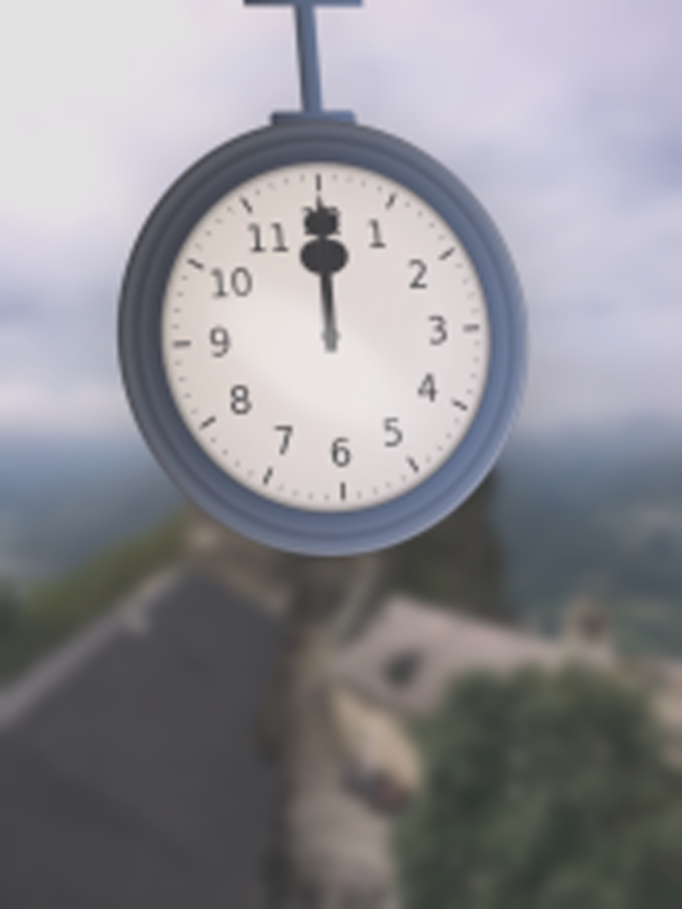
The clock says 12h00
